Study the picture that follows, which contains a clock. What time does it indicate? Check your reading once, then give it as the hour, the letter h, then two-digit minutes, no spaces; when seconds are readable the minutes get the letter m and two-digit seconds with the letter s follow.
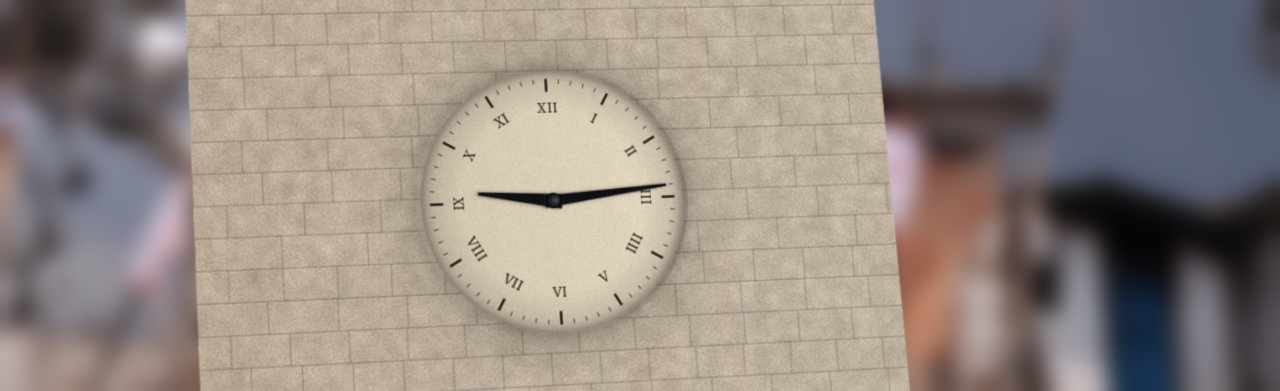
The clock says 9h14
